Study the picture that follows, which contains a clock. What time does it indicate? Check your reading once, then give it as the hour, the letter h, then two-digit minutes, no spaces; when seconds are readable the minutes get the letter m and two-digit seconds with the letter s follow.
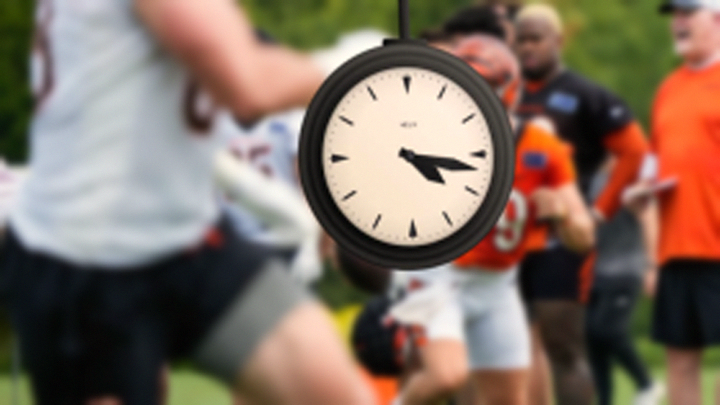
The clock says 4h17
